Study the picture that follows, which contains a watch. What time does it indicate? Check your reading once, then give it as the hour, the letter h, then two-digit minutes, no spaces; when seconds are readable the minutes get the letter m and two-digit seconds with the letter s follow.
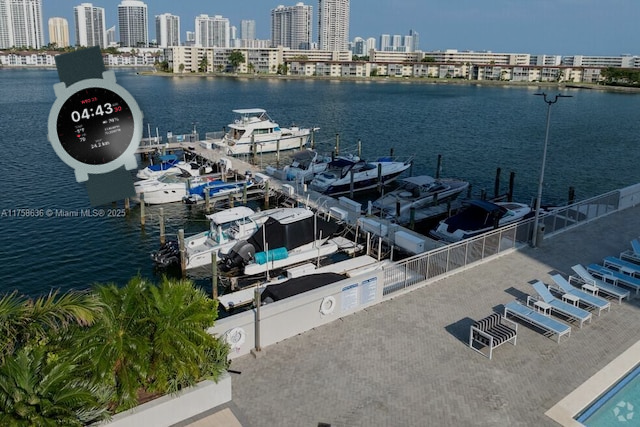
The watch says 4h43
